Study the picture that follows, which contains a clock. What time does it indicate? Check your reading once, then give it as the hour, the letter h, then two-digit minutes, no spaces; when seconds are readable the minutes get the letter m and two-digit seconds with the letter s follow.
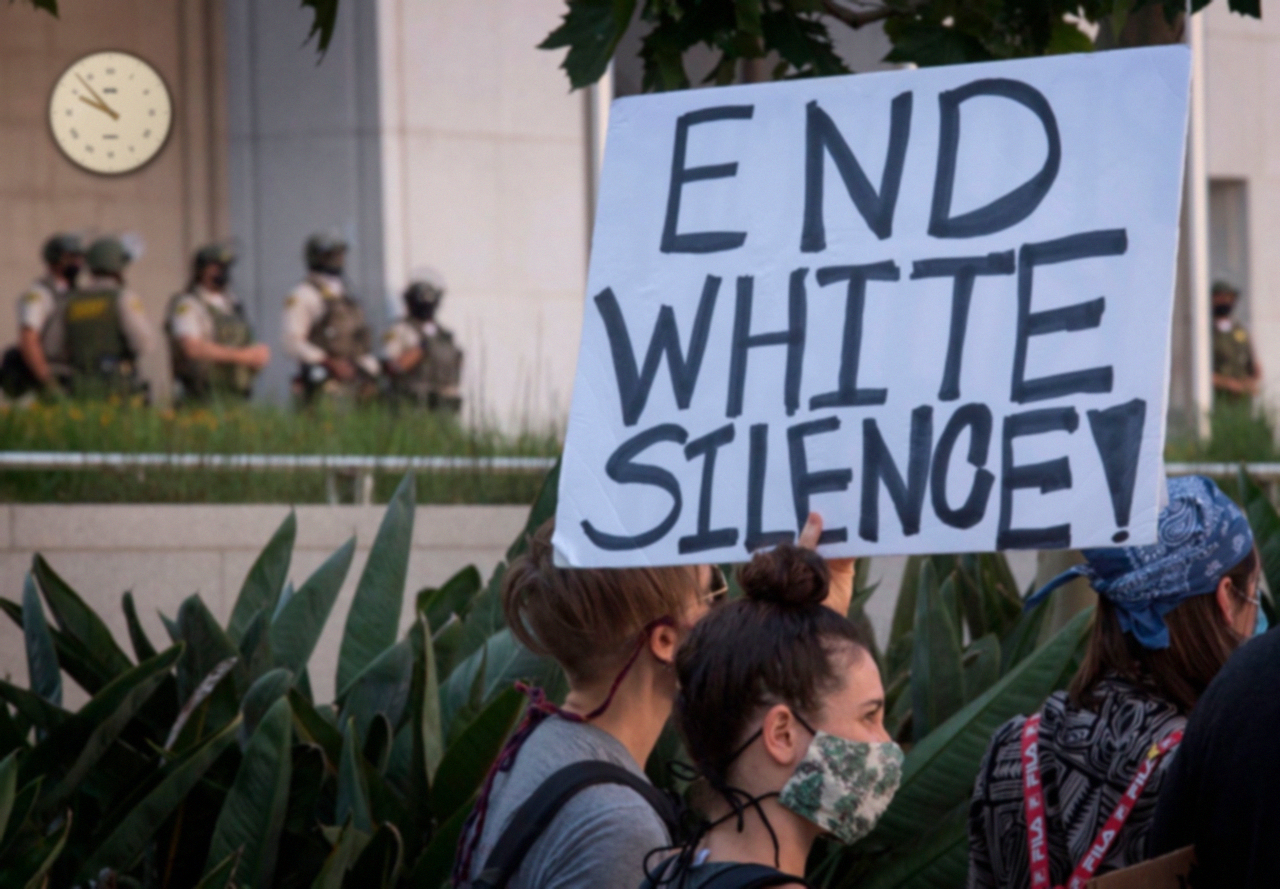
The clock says 9h53
